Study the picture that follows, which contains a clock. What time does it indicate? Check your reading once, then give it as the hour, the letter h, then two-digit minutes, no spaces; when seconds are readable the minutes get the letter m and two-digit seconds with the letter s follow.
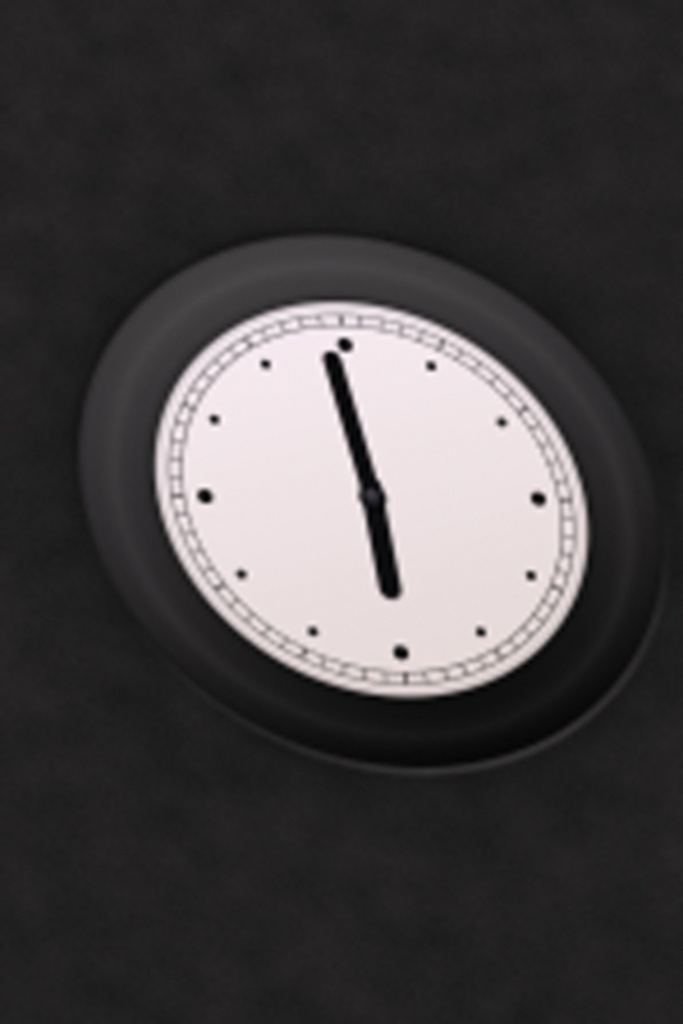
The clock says 5h59
